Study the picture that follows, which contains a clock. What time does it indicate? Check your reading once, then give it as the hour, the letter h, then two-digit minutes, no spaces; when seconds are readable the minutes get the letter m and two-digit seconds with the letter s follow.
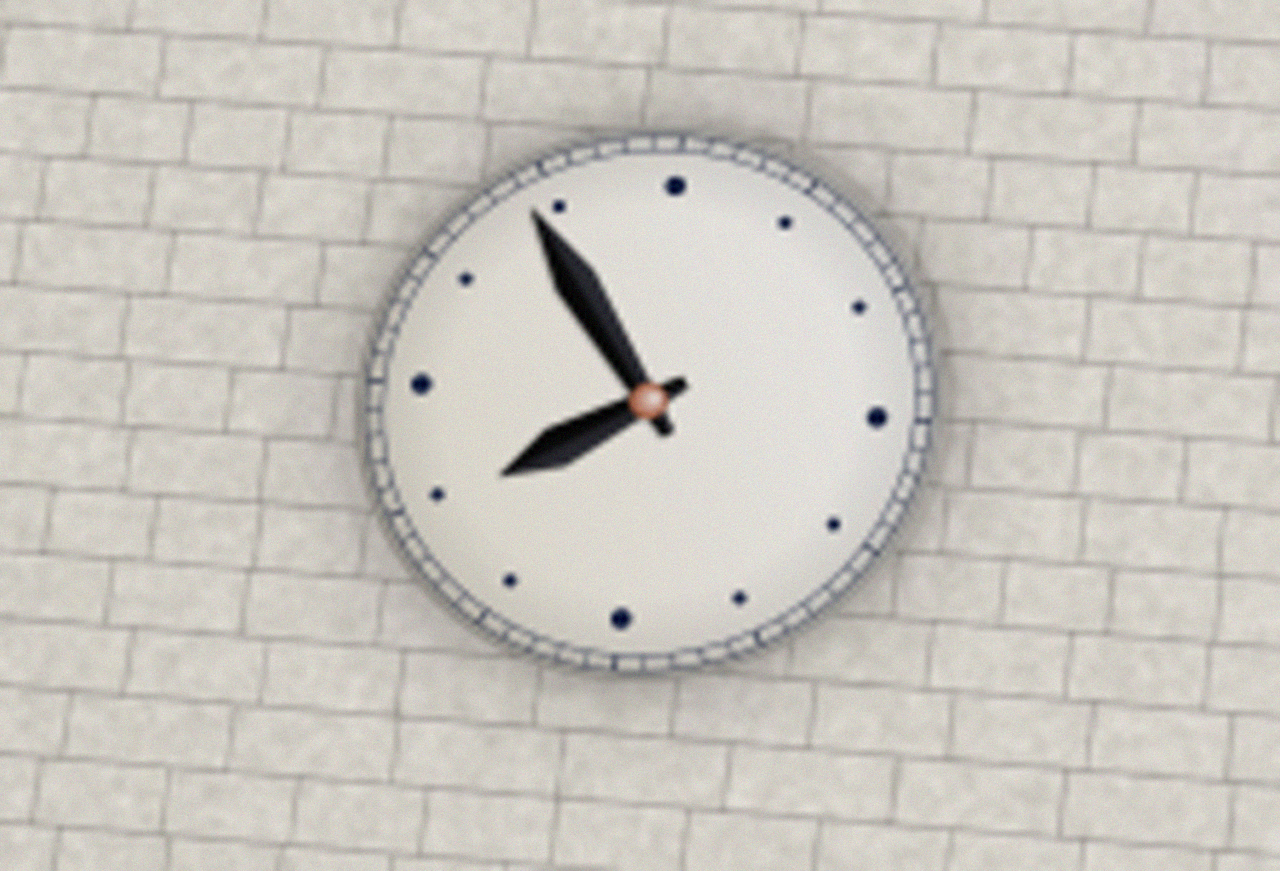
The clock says 7h54
